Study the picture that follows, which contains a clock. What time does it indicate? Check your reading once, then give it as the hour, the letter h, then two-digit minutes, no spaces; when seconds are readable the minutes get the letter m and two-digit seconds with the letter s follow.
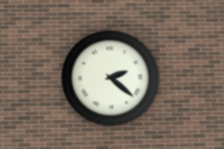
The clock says 2h22
